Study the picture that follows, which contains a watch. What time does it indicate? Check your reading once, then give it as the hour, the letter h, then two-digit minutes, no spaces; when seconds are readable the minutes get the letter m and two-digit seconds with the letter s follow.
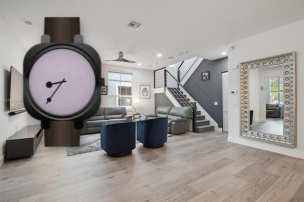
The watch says 8h36
